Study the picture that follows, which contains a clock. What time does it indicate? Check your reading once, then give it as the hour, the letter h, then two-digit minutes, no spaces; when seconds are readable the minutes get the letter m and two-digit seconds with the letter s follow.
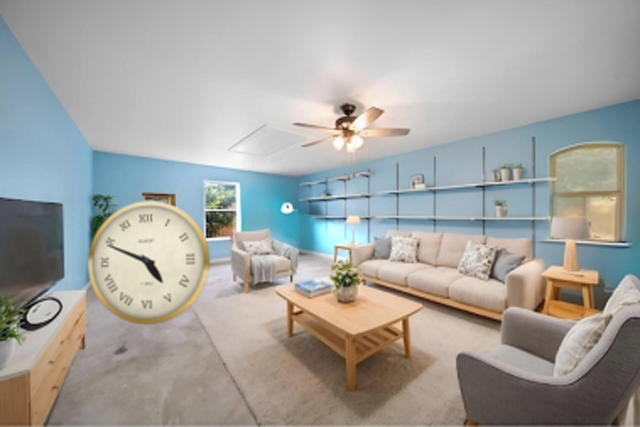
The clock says 4h49
